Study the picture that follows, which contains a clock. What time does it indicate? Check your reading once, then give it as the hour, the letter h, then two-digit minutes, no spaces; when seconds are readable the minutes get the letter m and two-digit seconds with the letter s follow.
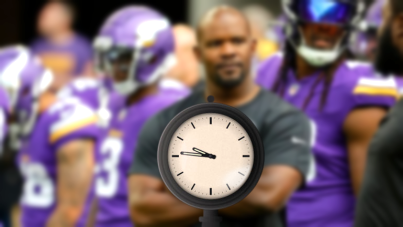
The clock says 9h46
